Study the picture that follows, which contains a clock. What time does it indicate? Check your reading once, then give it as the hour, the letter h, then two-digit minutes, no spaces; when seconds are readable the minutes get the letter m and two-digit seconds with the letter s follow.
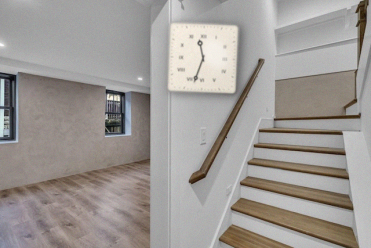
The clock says 11h33
